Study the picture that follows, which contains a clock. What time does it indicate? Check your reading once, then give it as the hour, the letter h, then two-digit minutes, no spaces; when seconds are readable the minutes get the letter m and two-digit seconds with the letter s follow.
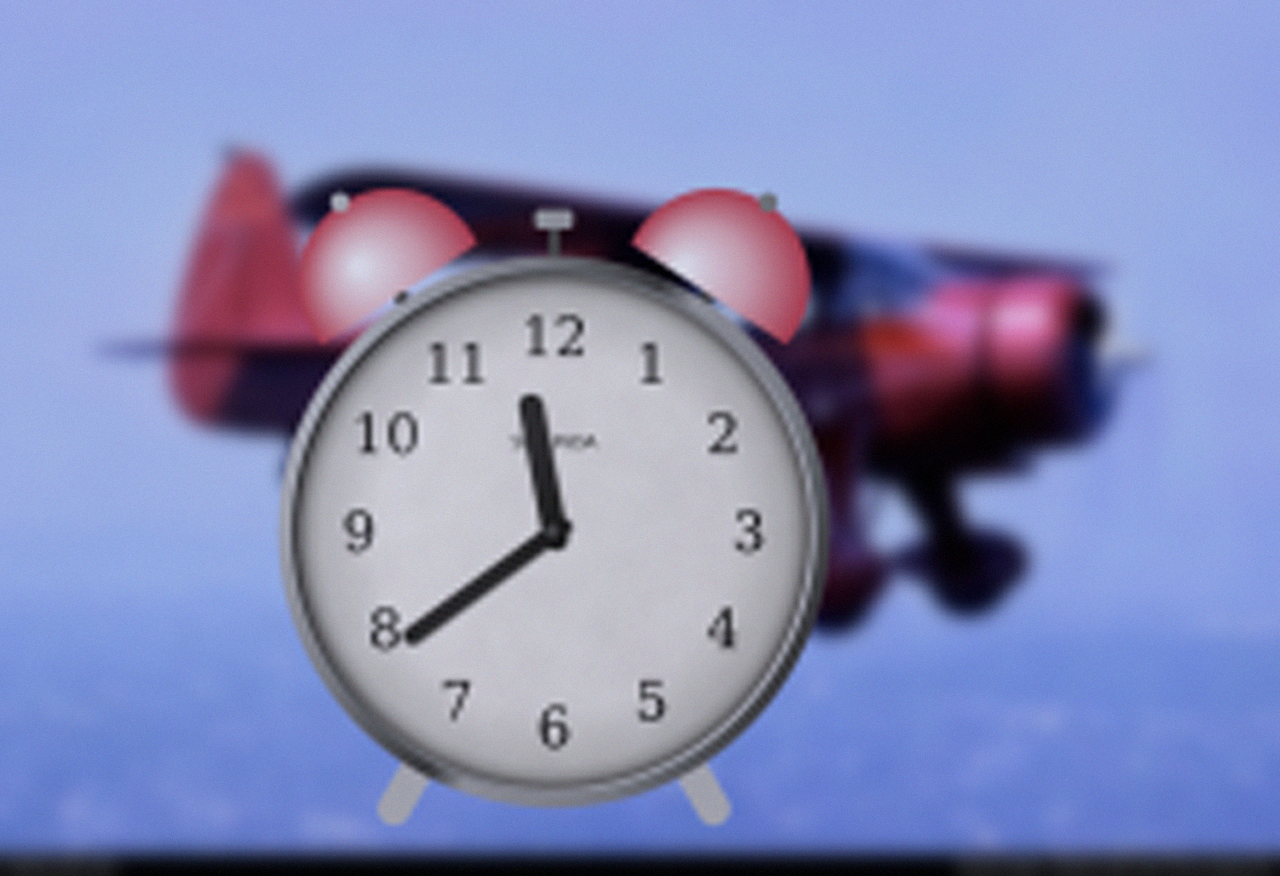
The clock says 11h39
